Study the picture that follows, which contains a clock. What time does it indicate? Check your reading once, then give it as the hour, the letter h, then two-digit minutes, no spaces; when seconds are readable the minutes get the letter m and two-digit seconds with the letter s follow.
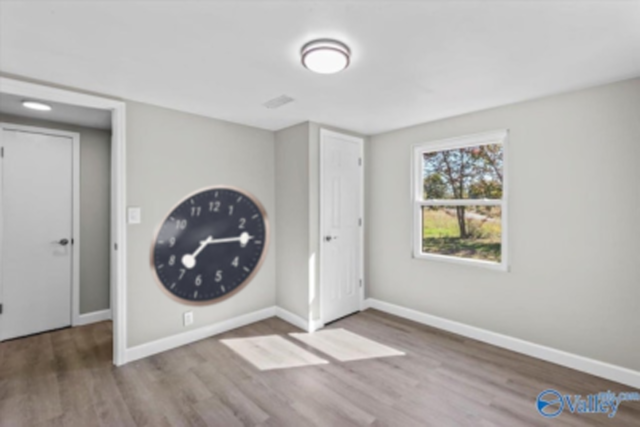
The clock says 7h14
